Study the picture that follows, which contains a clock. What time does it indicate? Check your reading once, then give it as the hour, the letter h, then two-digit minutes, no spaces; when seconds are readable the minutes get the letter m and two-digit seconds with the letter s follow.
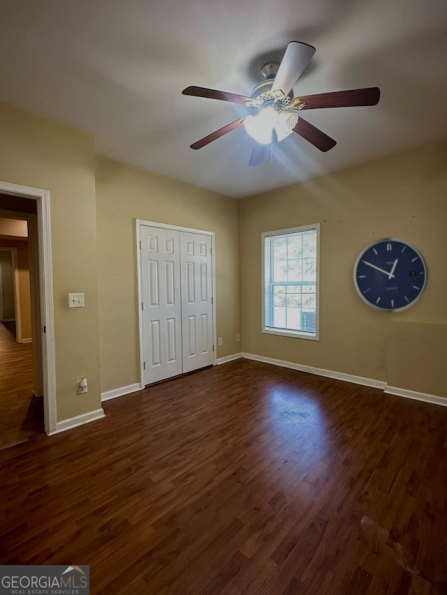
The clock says 12h50
